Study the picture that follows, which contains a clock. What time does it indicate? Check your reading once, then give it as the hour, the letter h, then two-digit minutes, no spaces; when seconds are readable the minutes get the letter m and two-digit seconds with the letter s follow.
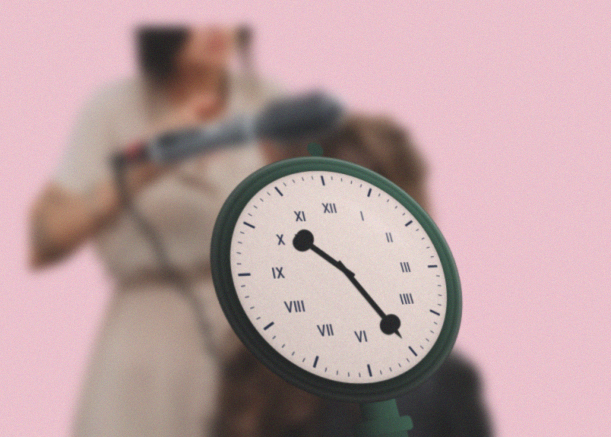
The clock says 10h25
